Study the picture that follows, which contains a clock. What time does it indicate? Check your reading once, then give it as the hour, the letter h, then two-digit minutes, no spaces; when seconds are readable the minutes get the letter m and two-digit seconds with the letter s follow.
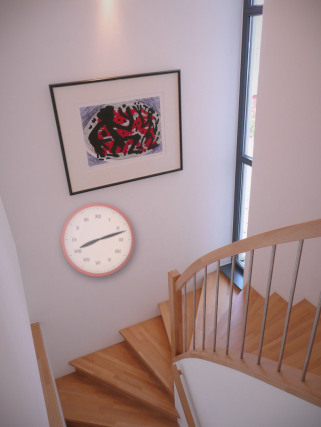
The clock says 8h12
